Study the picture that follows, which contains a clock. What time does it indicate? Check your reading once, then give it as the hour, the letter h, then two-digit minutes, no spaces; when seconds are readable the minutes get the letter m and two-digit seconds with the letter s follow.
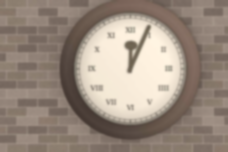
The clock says 12h04
